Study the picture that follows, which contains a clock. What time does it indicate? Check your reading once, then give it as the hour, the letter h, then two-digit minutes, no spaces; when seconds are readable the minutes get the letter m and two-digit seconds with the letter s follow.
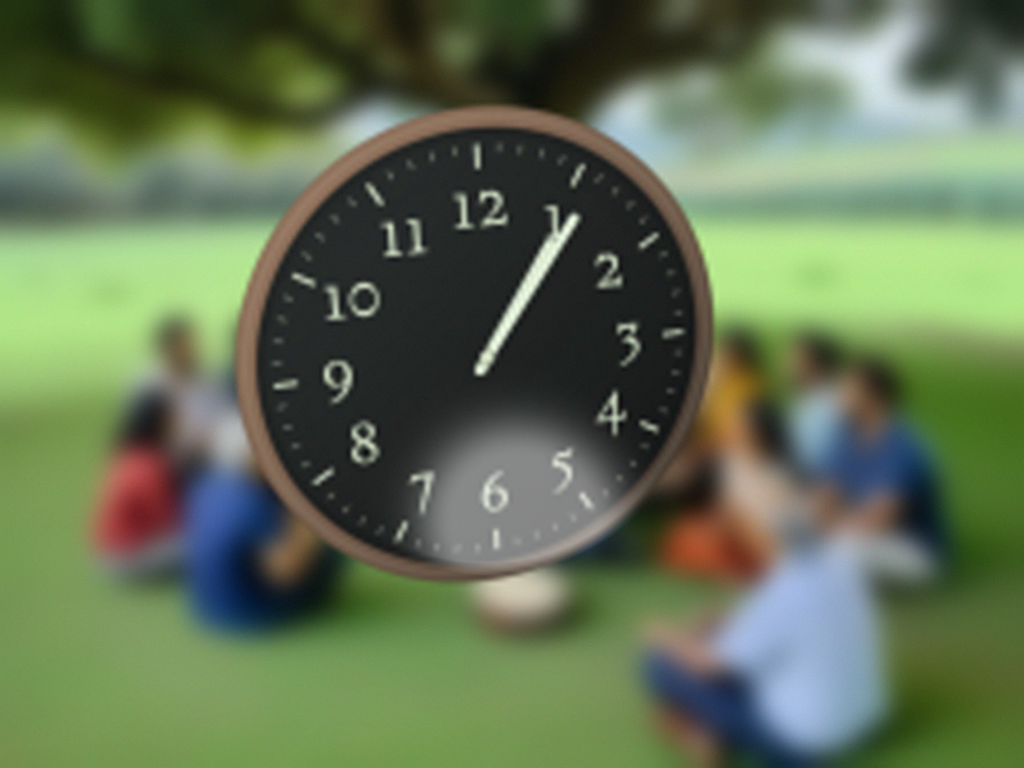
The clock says 1h06
